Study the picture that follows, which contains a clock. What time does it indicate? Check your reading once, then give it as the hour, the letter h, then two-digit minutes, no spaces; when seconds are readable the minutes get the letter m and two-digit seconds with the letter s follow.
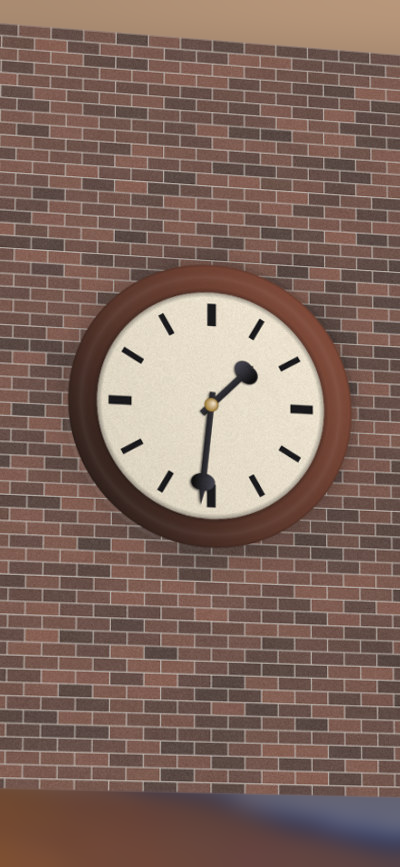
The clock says 1h31
